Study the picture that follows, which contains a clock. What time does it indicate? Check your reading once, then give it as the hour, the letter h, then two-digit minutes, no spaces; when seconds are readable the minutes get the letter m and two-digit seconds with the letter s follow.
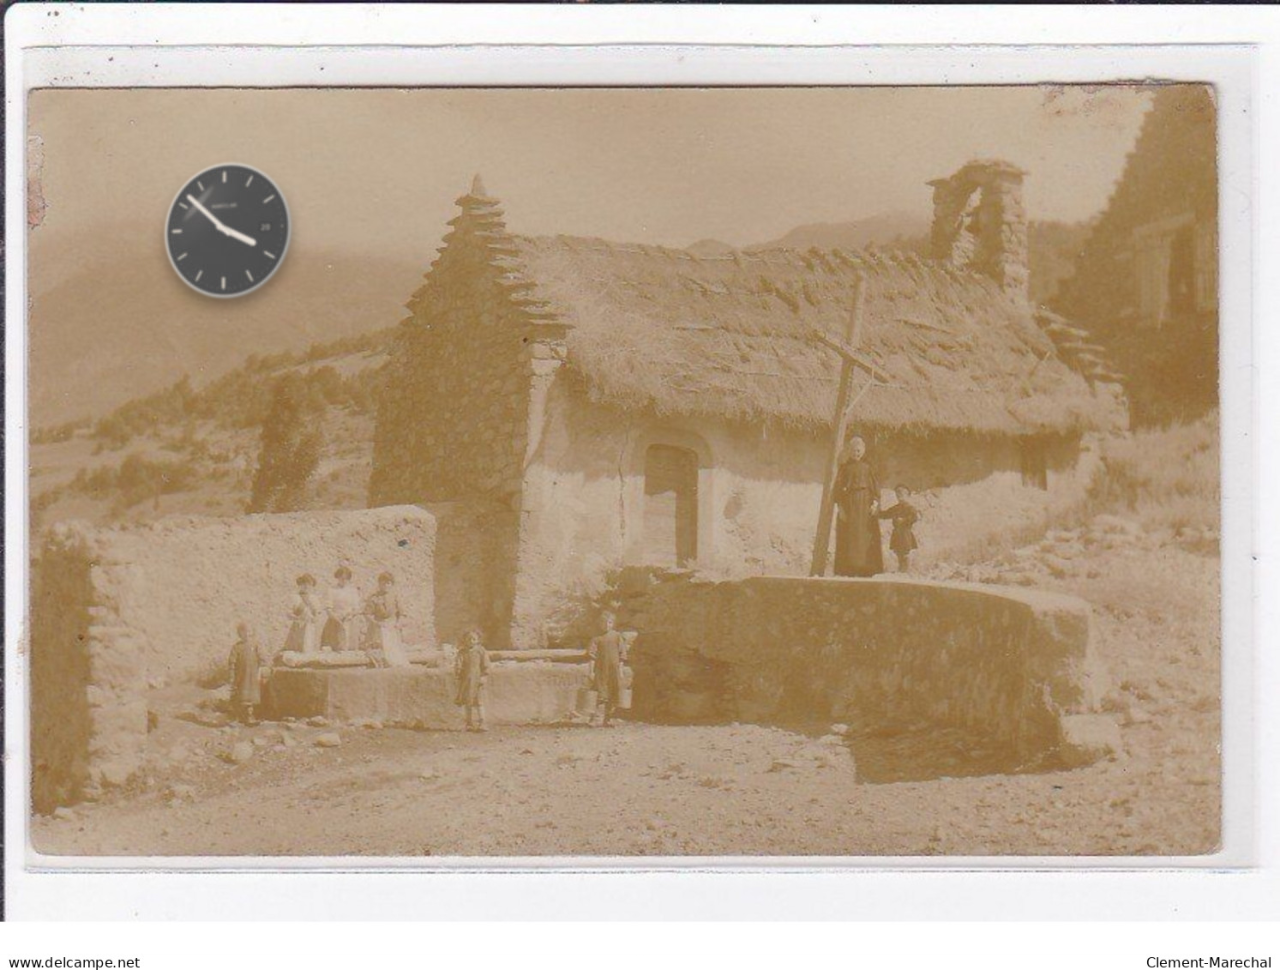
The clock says 3h52
